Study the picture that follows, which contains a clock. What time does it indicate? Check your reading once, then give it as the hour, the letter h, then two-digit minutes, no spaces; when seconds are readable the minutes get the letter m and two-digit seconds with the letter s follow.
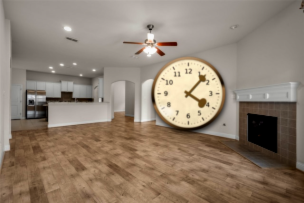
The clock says 4h07
